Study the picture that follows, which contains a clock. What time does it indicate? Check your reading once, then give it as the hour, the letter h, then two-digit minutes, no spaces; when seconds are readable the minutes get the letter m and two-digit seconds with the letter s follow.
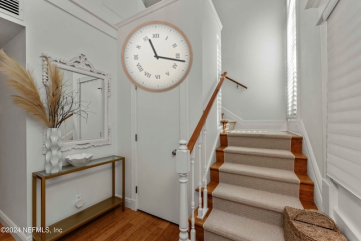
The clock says 11h17
